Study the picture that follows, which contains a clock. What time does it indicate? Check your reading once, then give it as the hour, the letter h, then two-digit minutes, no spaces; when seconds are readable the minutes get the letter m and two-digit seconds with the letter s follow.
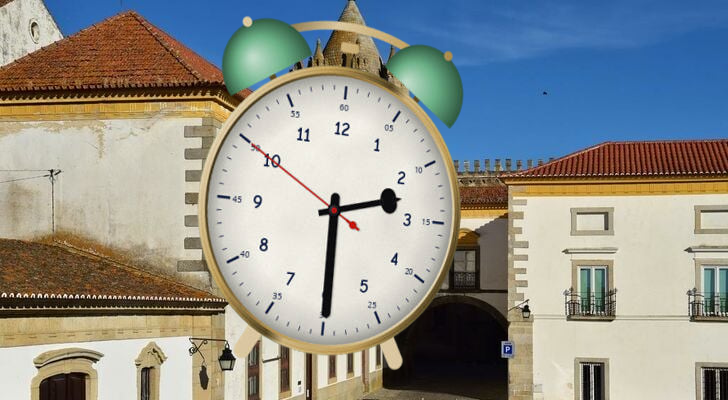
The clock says 2h29m50s
